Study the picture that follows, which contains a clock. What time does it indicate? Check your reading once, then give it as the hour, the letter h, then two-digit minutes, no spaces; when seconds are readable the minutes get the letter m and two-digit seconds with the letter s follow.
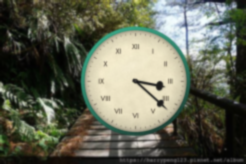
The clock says 3h22
